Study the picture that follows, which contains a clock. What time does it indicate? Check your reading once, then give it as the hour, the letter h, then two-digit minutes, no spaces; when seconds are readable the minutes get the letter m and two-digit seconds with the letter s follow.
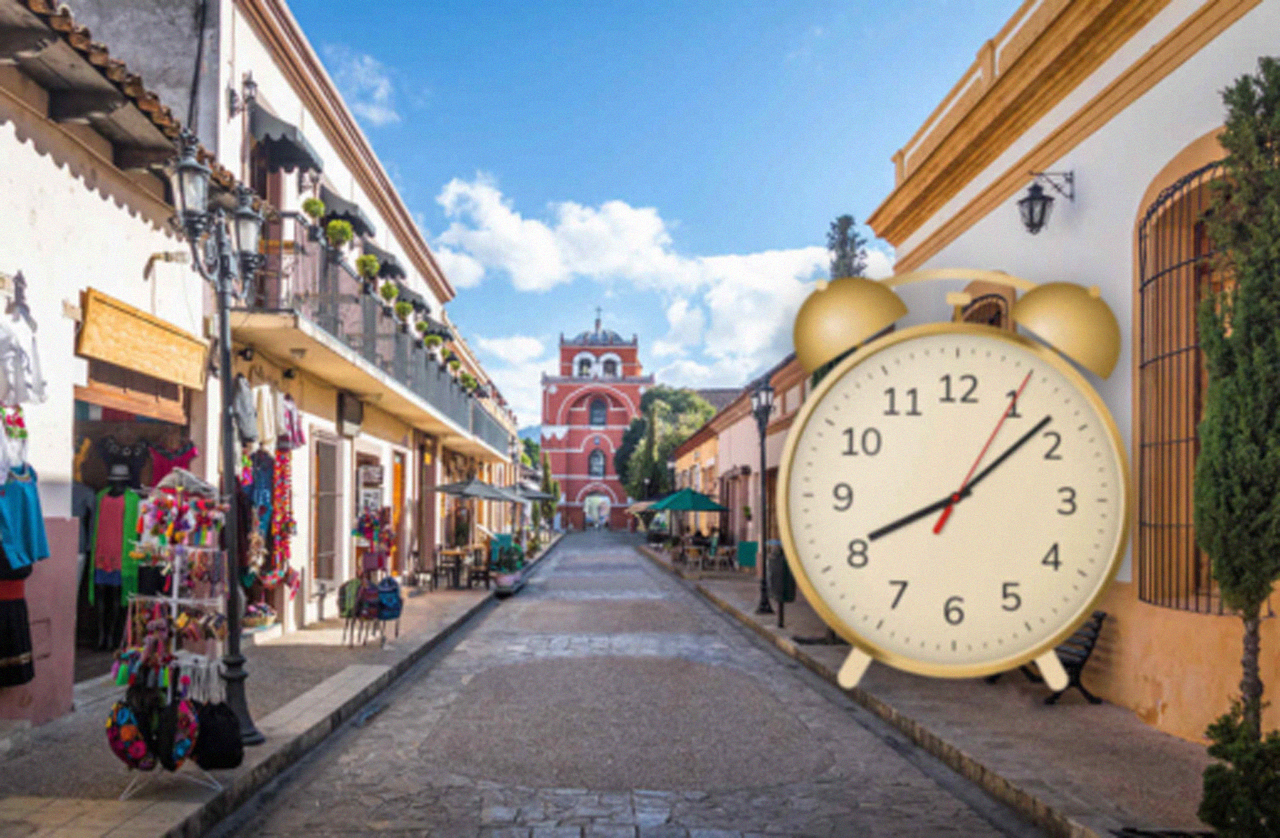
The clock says 8h08m05s
